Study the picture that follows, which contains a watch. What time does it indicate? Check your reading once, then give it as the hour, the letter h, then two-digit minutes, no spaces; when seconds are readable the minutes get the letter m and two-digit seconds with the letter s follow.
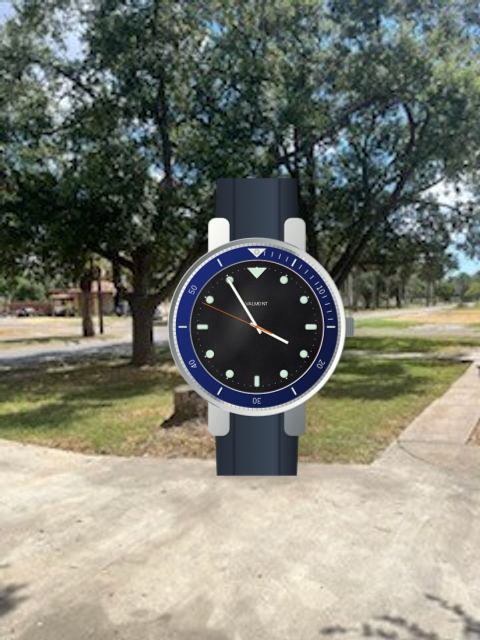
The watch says 3h54m49s
